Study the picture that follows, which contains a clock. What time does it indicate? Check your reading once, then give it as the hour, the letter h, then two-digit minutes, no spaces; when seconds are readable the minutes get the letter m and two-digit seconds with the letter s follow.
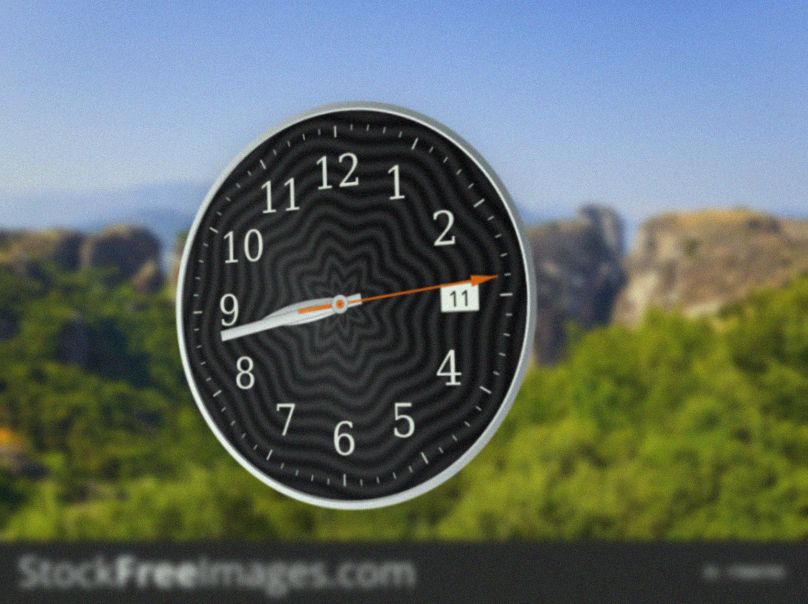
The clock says 8h43m14s
